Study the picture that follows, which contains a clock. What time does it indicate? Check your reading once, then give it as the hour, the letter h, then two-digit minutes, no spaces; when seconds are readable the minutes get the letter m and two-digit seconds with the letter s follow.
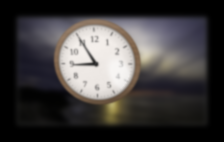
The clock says 8h55
